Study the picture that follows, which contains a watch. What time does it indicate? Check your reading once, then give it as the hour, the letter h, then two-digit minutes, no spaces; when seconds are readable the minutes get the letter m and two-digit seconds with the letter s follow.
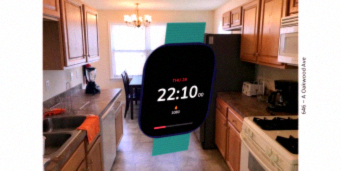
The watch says 22h10
